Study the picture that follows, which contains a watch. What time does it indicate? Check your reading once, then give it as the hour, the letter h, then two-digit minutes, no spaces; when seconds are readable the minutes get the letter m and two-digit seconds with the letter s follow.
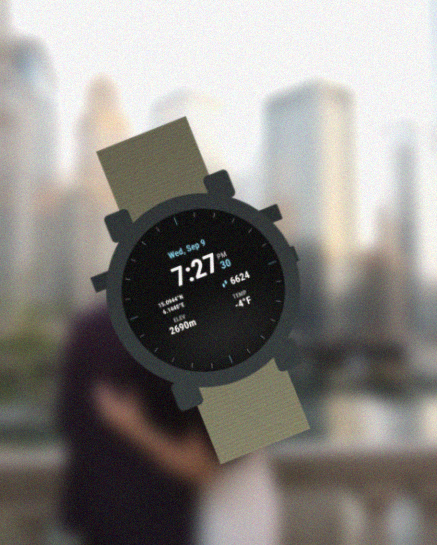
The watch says 7h27m30s
